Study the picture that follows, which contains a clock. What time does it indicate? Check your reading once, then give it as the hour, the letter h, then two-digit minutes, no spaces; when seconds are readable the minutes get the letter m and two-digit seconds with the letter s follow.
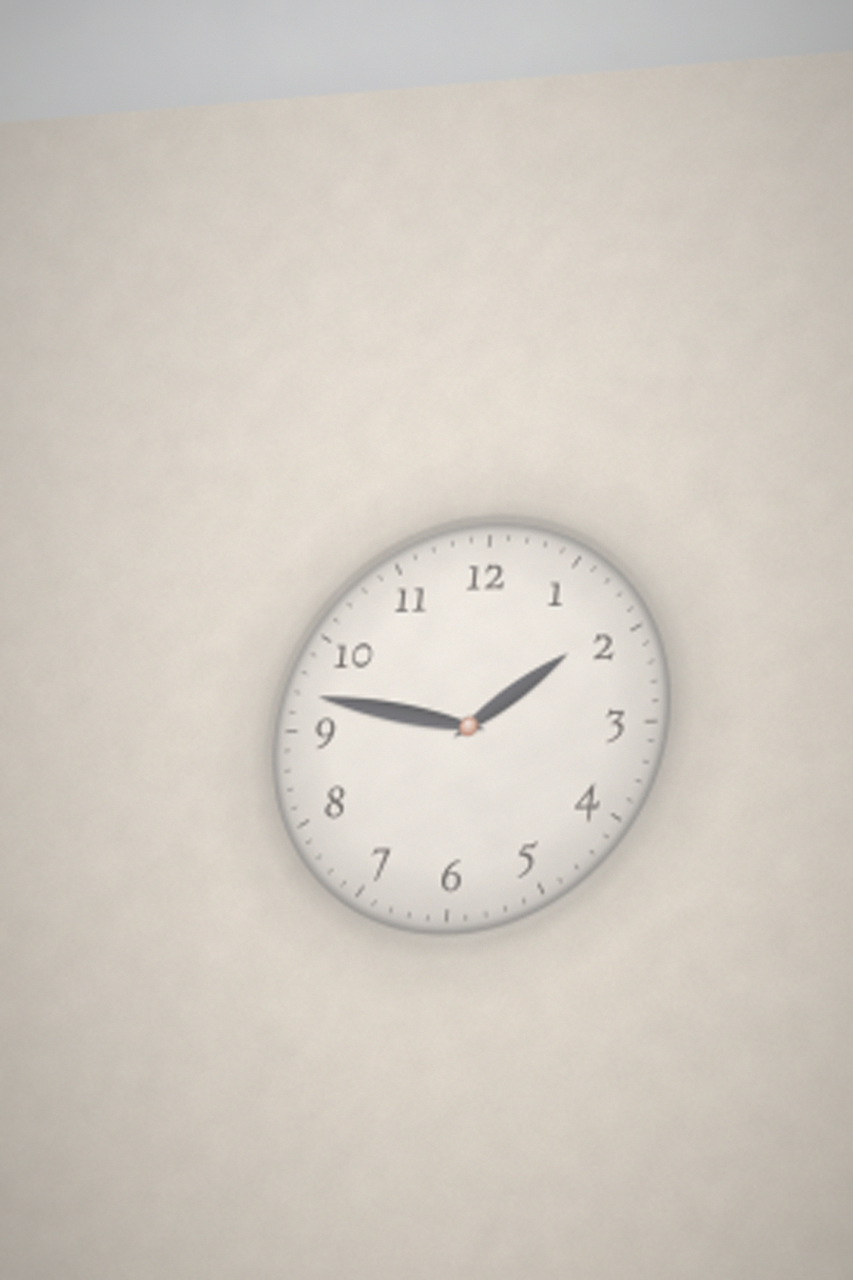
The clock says 1h47
